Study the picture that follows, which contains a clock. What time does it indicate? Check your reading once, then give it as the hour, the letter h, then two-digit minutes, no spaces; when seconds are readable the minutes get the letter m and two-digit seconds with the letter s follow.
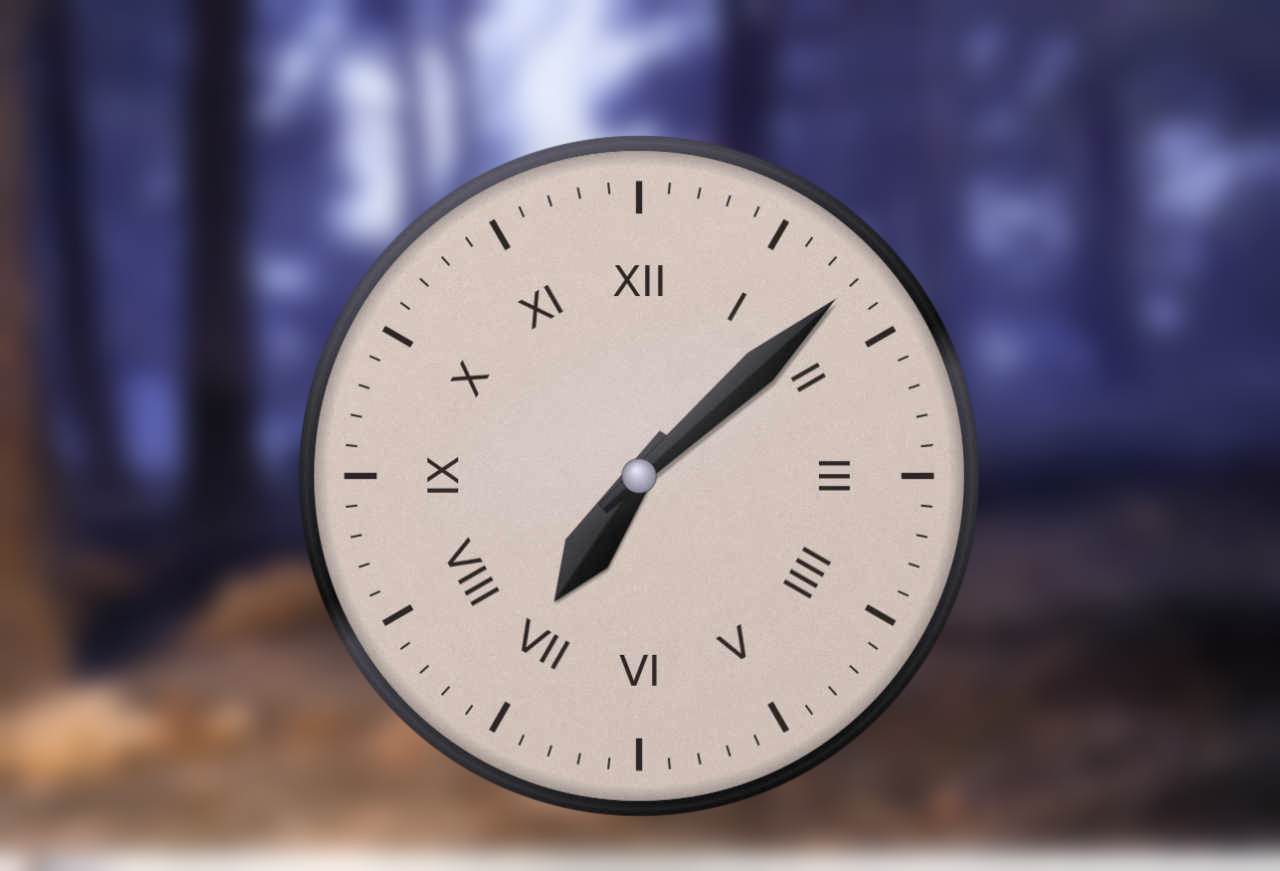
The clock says 7h08
